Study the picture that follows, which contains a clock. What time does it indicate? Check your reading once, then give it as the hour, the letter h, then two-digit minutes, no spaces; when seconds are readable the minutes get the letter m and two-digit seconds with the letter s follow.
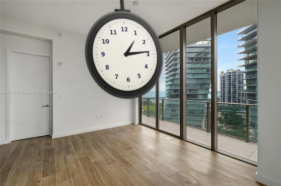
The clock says 1h14
